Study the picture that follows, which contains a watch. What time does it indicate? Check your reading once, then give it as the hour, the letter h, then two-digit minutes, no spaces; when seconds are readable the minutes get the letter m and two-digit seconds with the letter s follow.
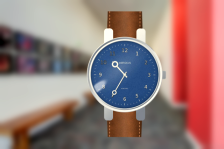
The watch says 10h35
